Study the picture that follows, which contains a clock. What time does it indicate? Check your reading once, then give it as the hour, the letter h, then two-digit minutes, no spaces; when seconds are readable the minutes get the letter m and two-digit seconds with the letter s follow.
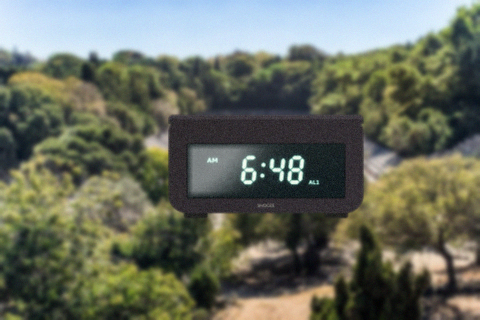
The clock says 6h48
